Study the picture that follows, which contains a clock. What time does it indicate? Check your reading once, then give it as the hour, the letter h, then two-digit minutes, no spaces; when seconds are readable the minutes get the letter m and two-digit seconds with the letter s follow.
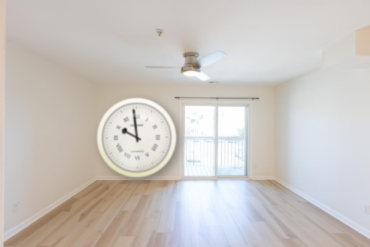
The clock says 9h59
